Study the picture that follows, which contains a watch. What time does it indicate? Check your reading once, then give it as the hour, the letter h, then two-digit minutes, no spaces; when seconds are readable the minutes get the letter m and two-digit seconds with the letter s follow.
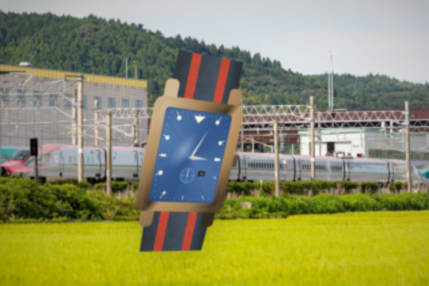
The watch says 3h04
